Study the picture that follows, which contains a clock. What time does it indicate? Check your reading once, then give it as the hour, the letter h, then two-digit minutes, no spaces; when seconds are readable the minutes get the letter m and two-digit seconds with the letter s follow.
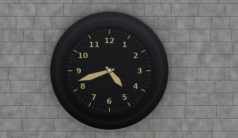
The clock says 4h42
